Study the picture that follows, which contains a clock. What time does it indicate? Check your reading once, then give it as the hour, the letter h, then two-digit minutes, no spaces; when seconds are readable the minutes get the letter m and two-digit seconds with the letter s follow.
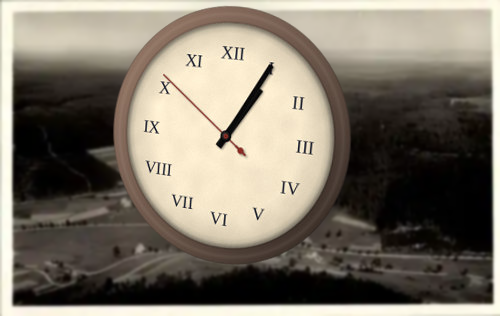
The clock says 1h04m51s
